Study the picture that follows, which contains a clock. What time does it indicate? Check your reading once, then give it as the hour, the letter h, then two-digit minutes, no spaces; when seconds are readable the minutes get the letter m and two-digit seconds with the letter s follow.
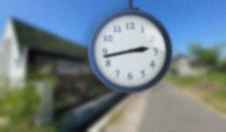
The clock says 2h43
